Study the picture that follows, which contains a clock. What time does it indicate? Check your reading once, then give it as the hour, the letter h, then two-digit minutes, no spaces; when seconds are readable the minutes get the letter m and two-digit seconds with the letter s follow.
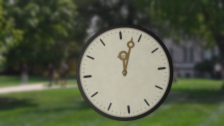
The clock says 12h03
